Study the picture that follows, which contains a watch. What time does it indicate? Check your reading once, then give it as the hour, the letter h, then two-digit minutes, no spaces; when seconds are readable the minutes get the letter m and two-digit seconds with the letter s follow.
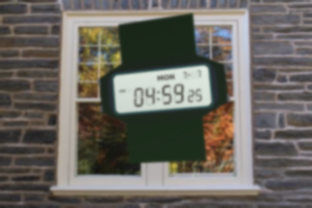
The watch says 4h59m25s
